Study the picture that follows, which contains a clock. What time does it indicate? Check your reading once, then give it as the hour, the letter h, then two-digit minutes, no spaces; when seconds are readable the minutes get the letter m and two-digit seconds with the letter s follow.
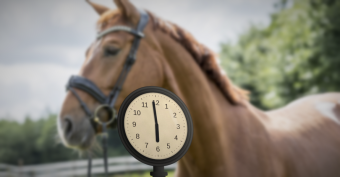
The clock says 5h59
